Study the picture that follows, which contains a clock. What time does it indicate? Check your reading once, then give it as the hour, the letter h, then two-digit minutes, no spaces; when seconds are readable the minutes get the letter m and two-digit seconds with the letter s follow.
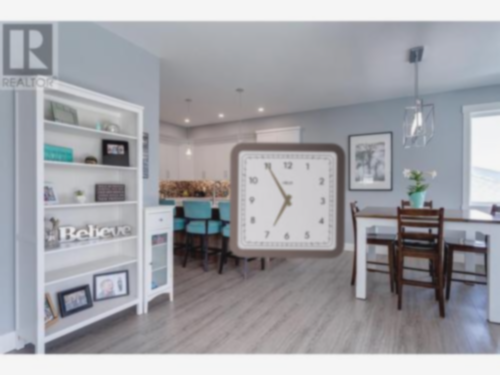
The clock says 6h55
